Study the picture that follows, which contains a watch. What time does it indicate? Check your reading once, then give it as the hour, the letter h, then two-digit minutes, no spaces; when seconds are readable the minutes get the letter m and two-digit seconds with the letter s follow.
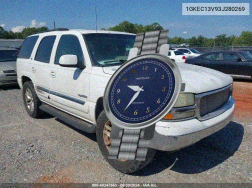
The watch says 9h35
